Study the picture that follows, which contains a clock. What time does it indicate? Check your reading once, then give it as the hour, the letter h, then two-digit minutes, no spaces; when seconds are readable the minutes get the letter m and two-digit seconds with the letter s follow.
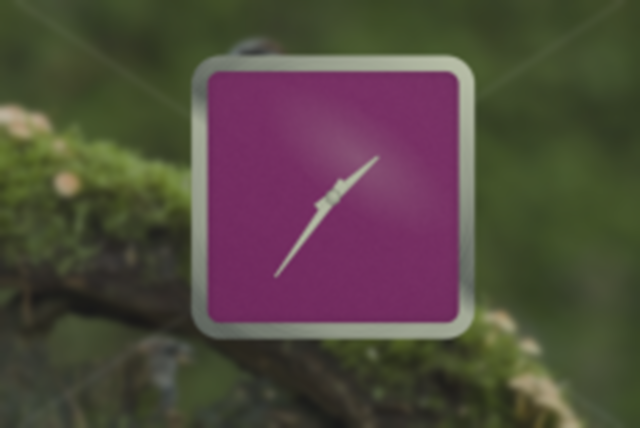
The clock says 1h36
